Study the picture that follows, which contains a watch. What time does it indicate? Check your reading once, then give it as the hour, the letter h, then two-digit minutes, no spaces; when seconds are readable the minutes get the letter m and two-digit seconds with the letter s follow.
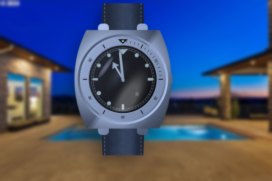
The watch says 10h59
